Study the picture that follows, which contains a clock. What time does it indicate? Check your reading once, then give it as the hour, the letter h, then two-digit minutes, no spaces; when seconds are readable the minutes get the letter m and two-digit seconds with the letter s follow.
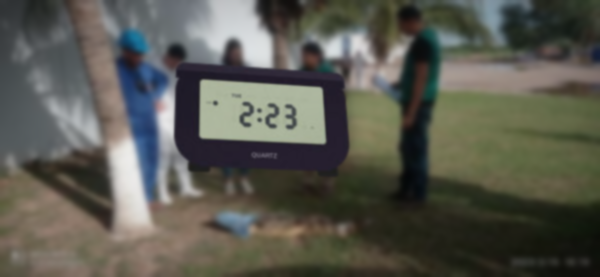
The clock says 2h23
